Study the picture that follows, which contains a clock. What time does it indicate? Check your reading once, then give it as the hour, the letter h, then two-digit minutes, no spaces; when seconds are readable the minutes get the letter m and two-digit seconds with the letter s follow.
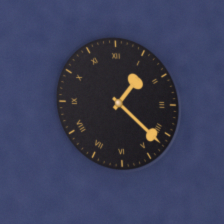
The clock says 1h22
